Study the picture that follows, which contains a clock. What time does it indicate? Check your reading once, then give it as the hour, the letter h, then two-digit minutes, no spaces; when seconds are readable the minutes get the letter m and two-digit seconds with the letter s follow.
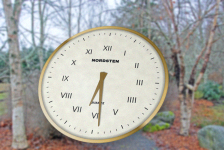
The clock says 6h29
